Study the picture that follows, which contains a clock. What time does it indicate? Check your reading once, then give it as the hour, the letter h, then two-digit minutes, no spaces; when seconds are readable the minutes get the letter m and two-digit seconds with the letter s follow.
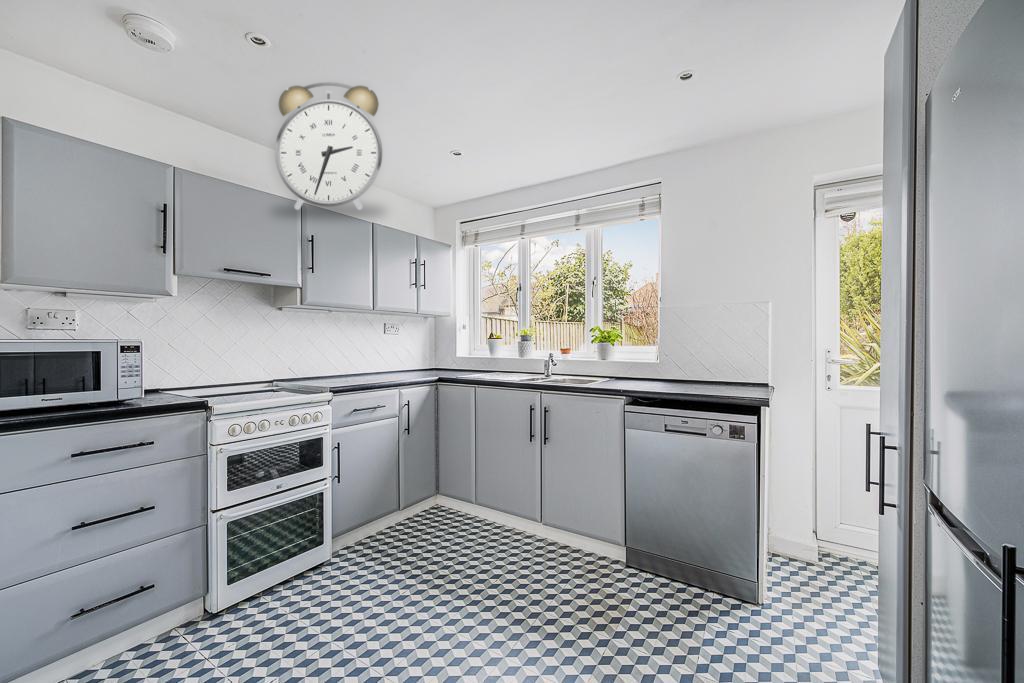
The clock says 2h33
